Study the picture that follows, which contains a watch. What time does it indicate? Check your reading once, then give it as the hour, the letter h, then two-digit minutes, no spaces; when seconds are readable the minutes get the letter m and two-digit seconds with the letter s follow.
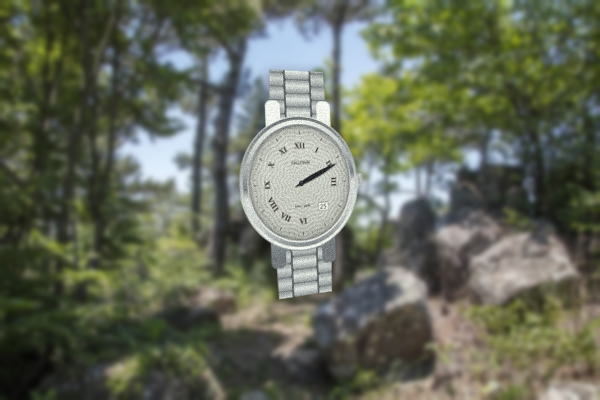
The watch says 2h11
